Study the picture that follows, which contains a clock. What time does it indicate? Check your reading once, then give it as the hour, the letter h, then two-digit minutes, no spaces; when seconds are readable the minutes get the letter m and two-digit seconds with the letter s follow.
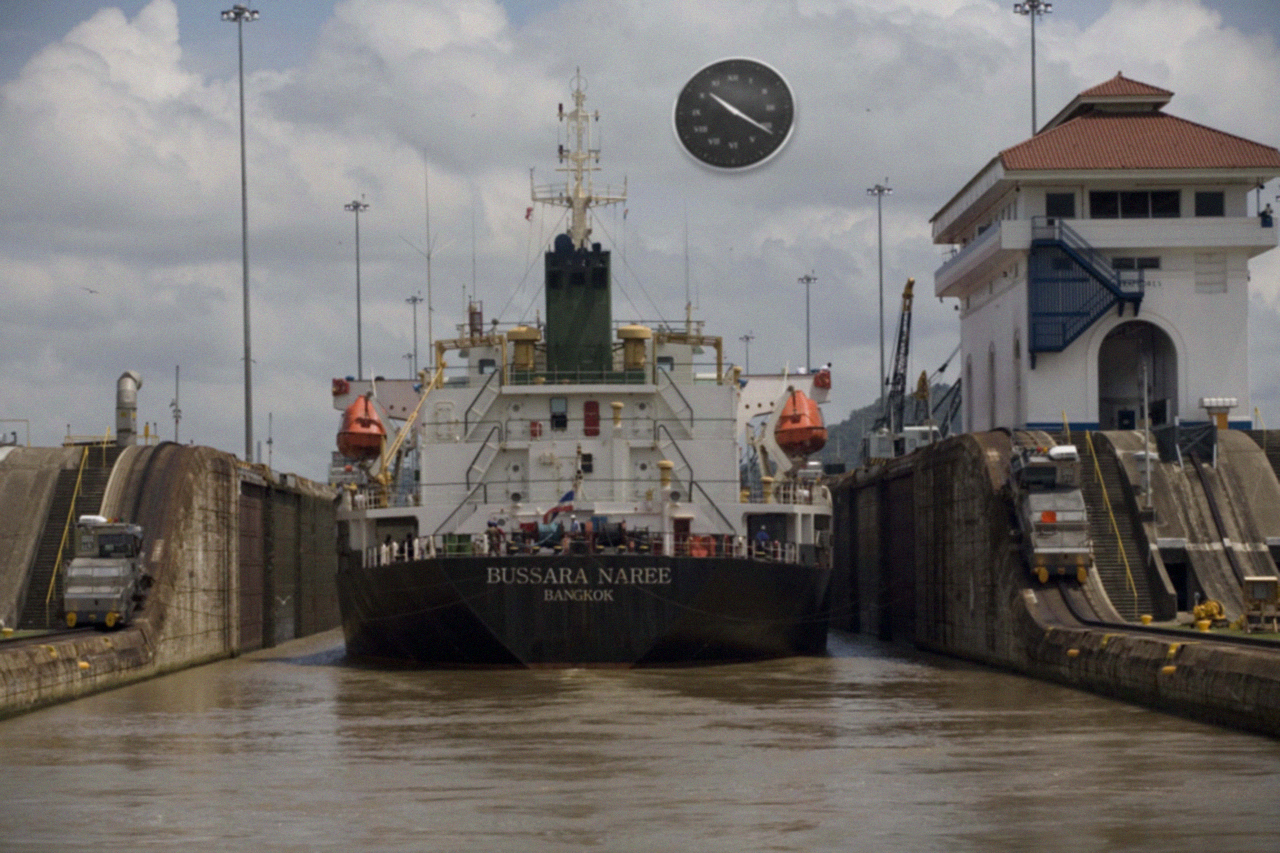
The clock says 10h21
